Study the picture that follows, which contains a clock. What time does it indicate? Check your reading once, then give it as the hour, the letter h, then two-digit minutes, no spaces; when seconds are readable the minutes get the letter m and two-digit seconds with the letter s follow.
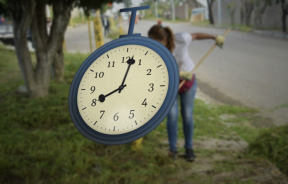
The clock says 8h02
